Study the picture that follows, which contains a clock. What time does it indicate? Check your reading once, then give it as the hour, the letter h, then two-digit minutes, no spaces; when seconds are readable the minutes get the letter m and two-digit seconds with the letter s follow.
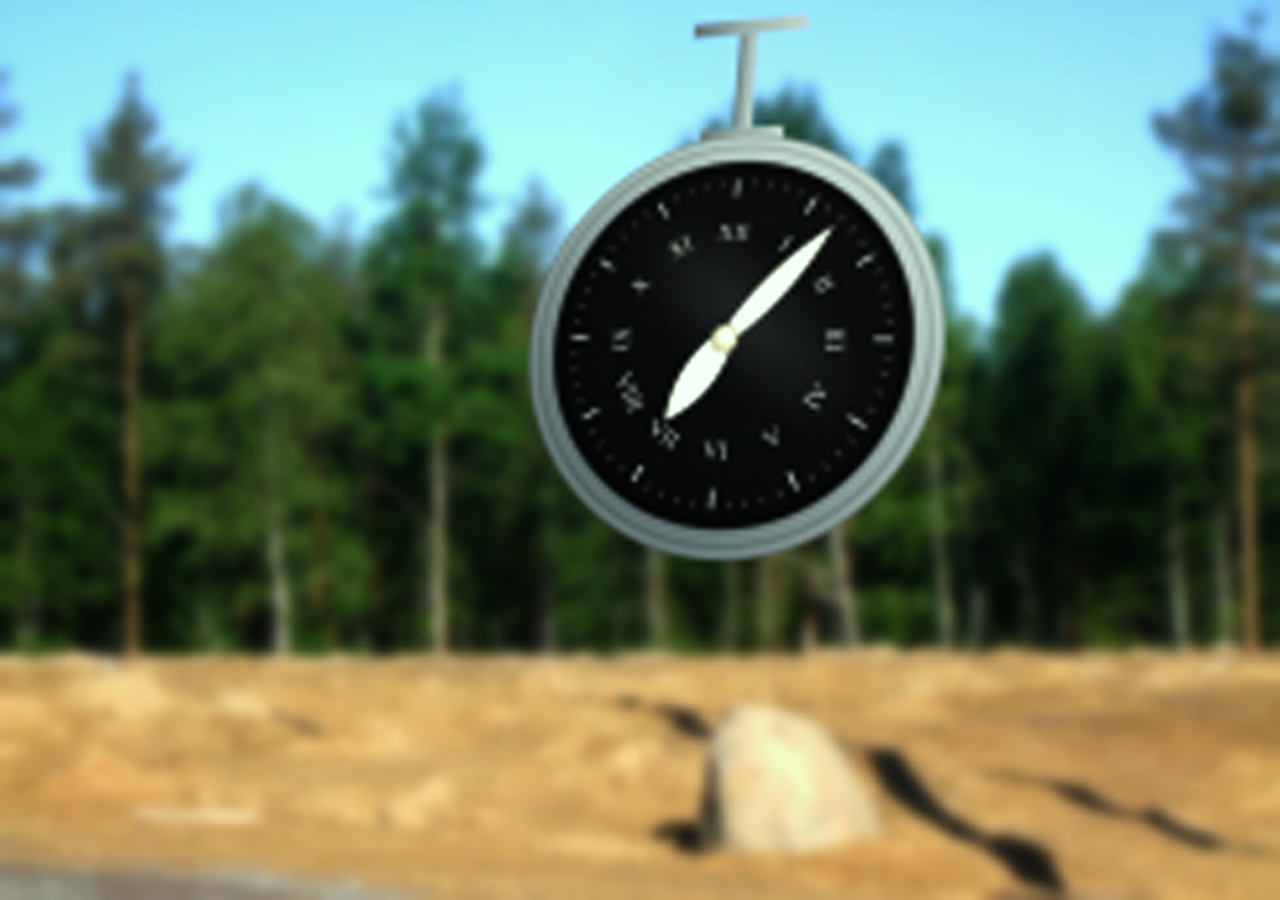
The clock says 7h07
